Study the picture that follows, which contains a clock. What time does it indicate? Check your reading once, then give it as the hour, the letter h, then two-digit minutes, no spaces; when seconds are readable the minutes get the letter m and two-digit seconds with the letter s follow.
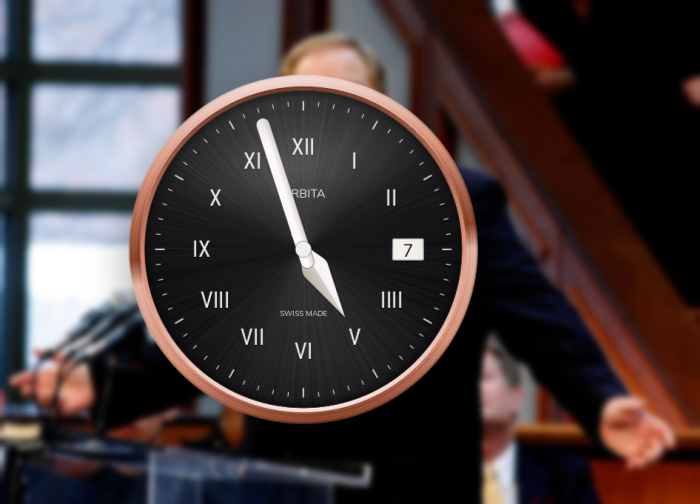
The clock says 4h57
